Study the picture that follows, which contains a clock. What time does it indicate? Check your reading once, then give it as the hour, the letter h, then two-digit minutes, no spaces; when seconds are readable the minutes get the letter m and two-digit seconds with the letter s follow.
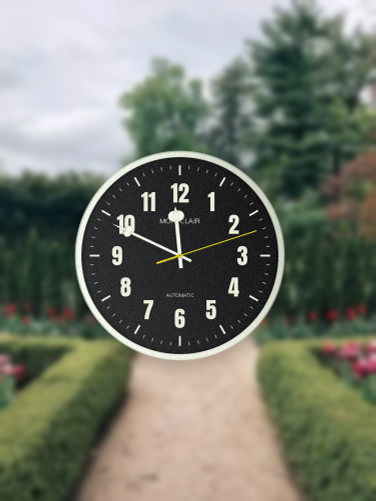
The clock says 11h49m12s
